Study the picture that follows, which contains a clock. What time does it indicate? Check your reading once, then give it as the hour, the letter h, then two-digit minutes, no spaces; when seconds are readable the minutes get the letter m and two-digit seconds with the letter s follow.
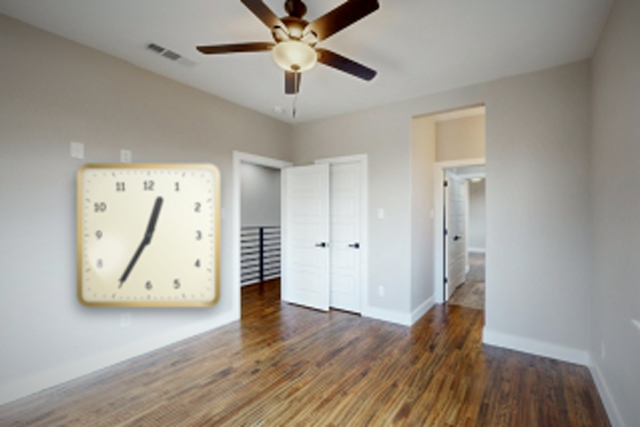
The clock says 12h35
